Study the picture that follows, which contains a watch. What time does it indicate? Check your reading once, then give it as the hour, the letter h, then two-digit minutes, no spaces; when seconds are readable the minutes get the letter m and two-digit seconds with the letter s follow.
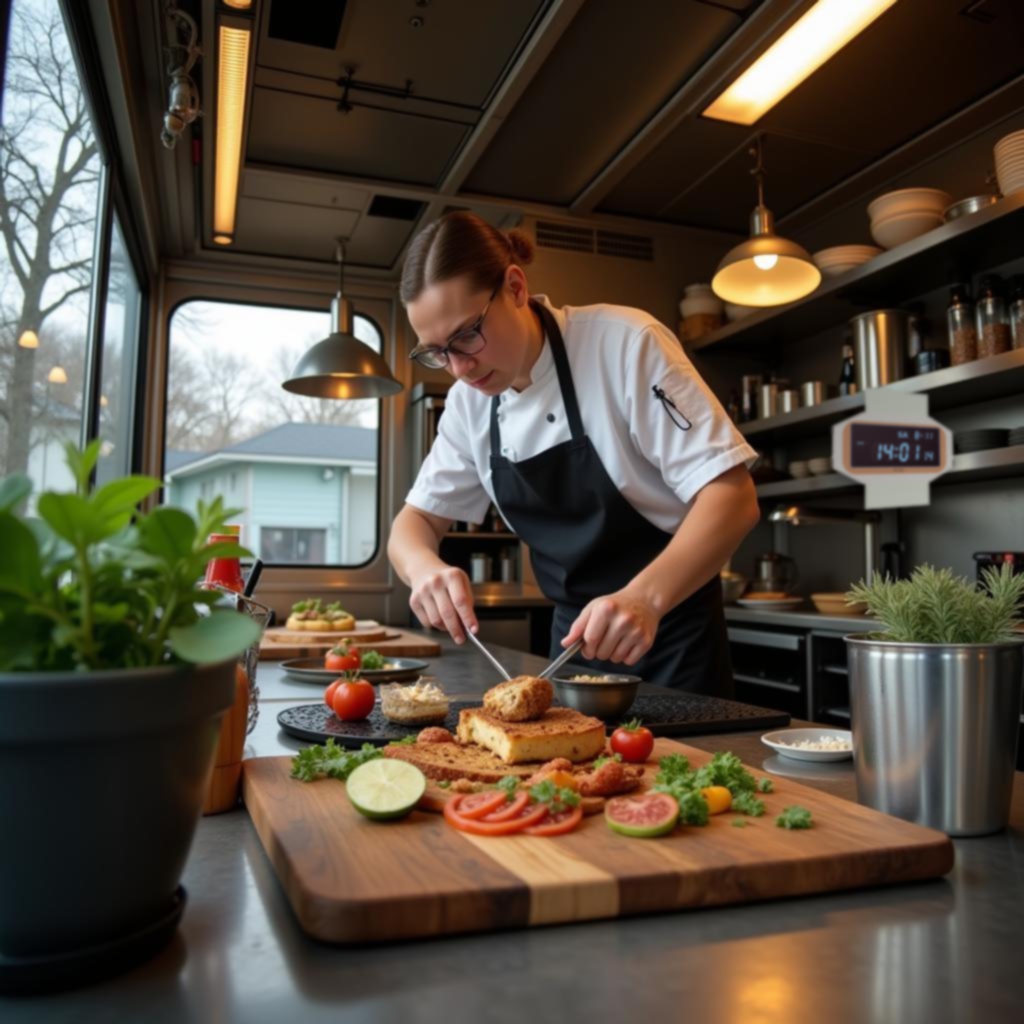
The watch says 14h01
